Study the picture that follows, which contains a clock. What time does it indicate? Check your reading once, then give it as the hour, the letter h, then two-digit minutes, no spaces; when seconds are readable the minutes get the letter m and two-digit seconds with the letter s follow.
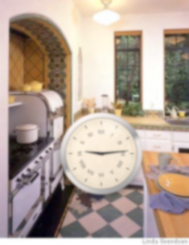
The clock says 9h14
